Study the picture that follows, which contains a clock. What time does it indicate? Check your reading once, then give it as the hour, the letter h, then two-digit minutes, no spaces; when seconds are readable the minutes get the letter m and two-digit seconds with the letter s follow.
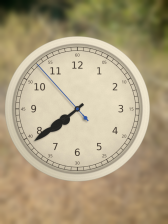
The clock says 7h38m53s
